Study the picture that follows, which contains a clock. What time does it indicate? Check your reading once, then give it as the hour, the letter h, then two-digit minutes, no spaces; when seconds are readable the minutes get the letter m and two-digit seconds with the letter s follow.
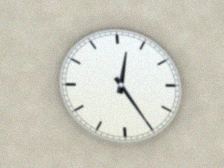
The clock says 12h25
